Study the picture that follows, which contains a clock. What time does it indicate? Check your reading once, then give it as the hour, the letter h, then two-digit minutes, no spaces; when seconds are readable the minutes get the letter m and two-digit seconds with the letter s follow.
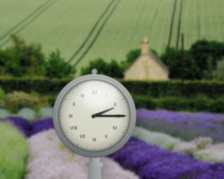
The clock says 2h15
